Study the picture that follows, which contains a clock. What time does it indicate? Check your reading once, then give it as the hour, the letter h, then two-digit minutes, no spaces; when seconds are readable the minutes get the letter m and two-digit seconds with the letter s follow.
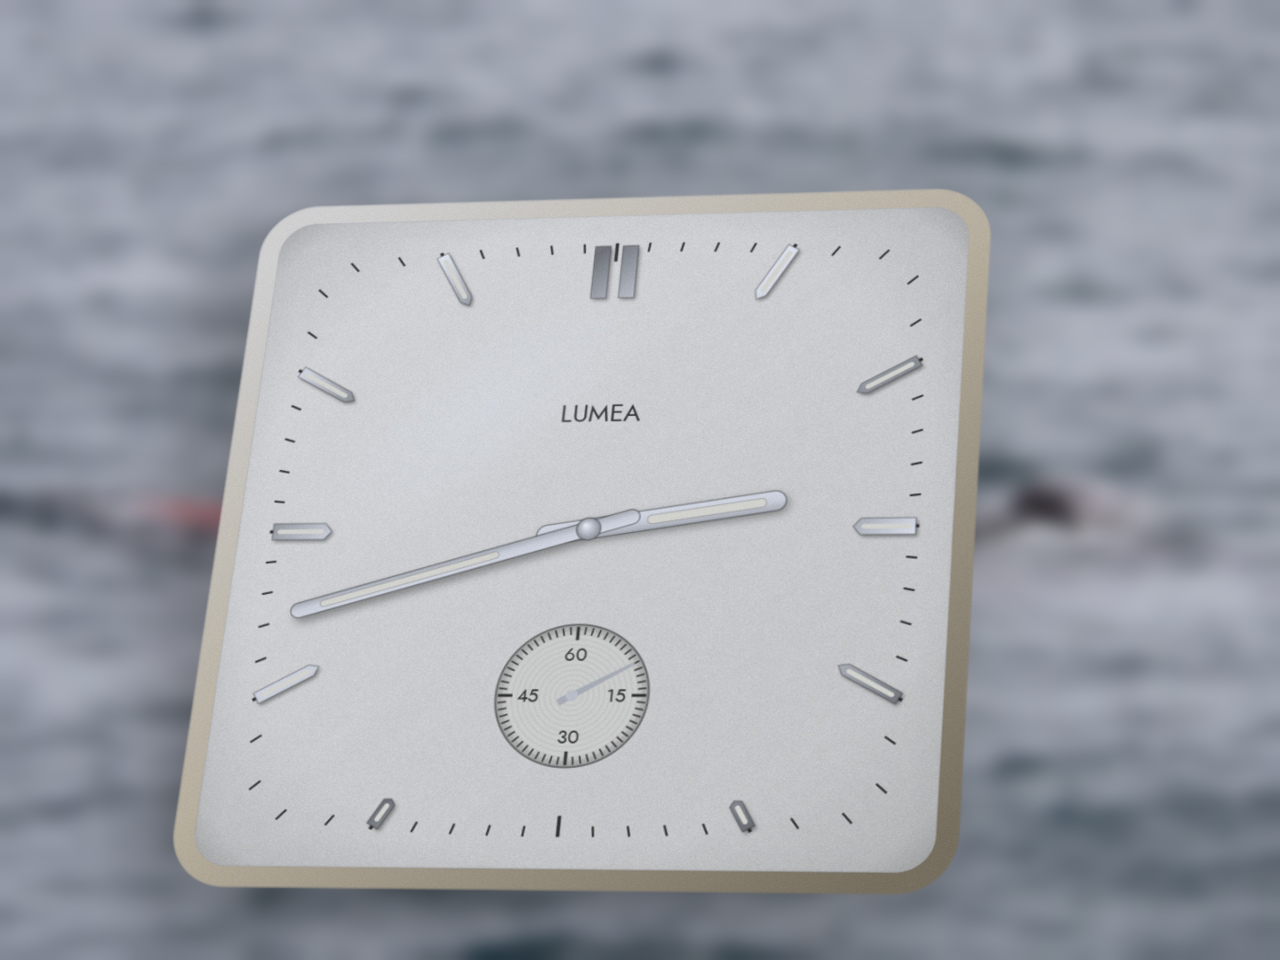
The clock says 2h42m10s
